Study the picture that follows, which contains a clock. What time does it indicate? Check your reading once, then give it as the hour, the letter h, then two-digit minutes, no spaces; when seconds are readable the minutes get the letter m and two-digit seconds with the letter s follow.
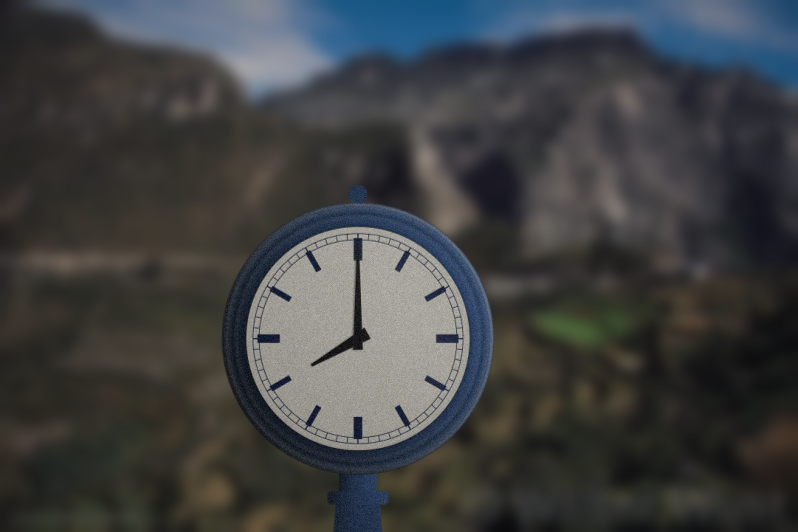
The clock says 8h00
